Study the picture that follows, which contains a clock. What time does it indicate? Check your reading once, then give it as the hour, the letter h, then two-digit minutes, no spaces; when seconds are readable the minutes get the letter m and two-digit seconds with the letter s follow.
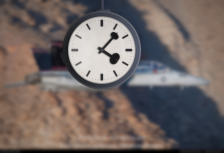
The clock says 4h07
